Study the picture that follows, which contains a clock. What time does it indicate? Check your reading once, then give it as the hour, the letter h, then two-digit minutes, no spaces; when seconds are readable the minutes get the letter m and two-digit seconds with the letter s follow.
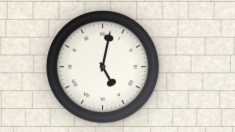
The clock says 5h02
